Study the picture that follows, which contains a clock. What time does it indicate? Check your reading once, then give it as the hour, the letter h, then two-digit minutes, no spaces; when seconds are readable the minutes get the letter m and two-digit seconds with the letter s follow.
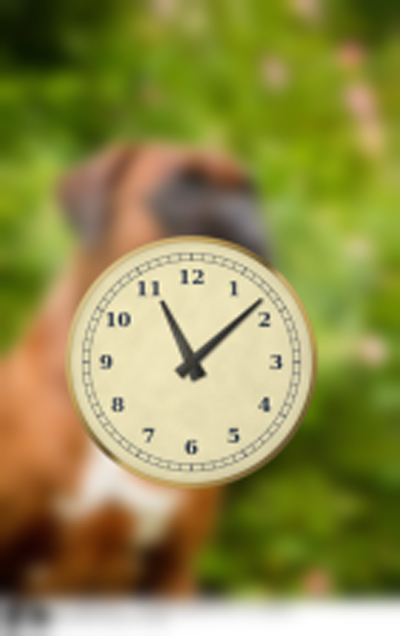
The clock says 11h08
